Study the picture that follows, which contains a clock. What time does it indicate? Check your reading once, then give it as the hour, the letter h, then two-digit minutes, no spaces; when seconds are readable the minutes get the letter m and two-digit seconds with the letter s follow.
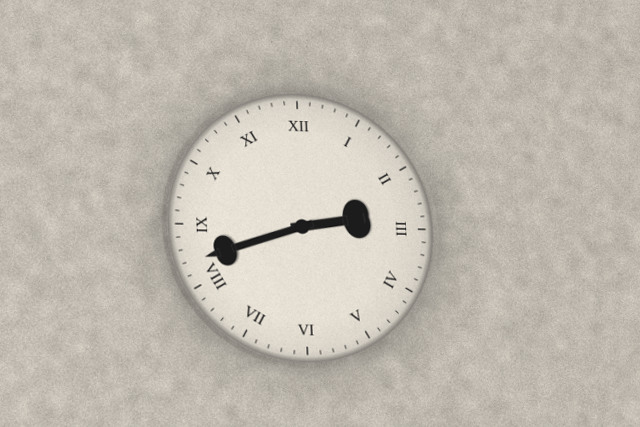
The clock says 2h42
